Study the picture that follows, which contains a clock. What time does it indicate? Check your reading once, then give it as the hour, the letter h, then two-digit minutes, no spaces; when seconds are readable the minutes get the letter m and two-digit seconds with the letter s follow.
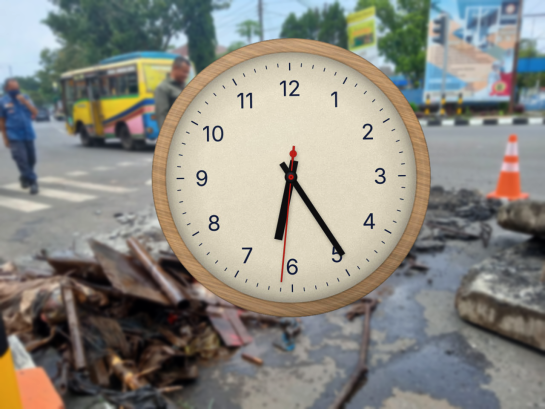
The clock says 6h24m31s
